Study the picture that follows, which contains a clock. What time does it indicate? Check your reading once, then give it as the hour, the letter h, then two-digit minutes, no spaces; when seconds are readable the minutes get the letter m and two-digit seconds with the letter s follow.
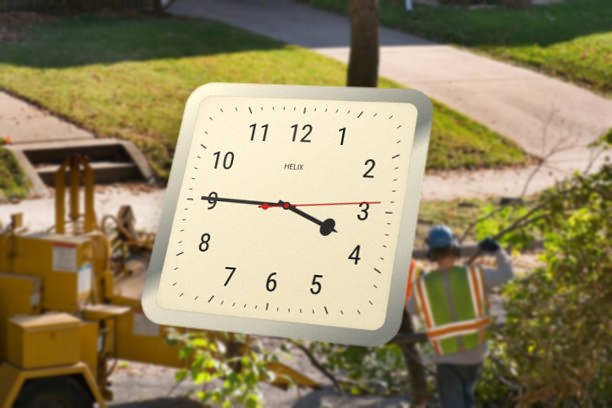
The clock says 3h45m14s
